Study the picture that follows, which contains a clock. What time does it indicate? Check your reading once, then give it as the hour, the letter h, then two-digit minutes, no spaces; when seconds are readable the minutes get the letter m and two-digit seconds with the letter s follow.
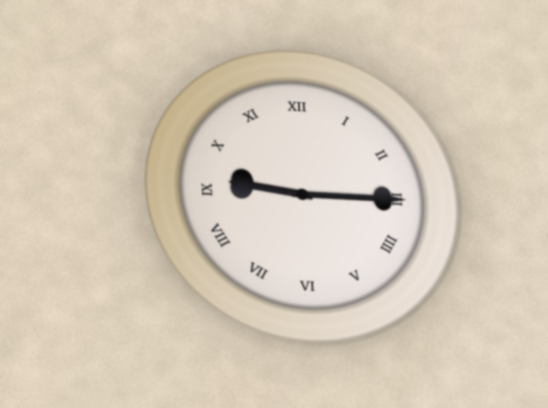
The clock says 9h15
